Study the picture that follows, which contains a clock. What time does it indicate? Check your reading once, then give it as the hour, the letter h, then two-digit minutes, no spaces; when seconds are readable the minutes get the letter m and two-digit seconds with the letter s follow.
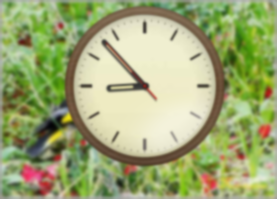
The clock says 8h52m53s
